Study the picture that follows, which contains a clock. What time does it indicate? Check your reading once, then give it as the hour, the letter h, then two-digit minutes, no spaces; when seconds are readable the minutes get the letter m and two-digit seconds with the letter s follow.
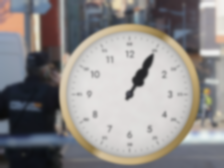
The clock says 1h05
